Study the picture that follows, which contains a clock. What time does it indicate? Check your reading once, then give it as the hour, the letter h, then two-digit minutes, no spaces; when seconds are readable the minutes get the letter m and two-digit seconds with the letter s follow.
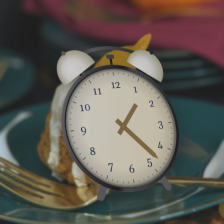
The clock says 1h23
